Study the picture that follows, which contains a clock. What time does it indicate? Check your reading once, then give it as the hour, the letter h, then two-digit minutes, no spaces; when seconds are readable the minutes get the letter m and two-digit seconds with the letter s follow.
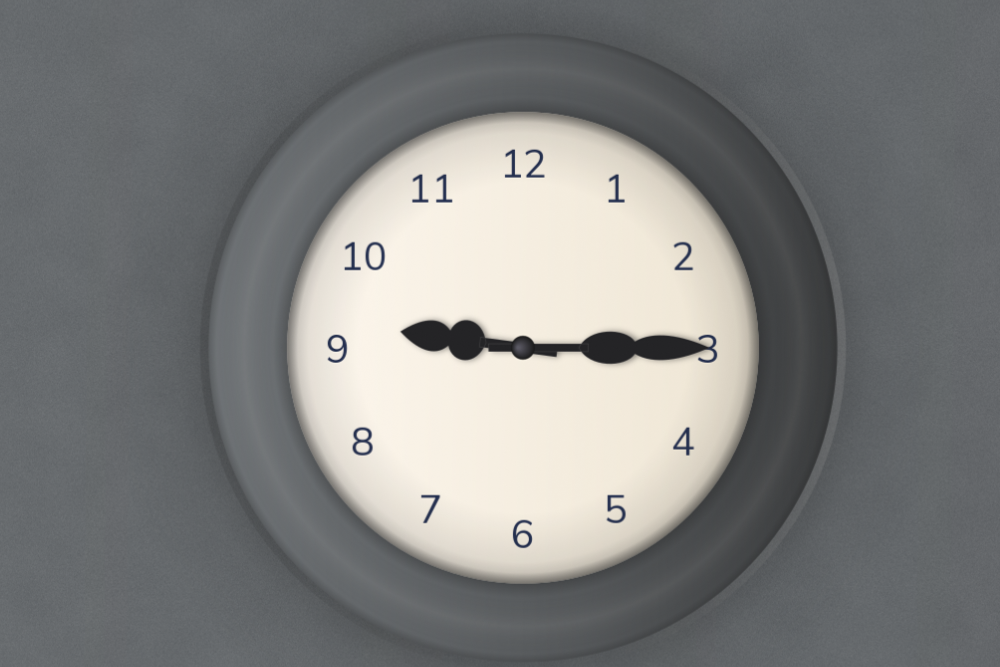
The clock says 9h15
